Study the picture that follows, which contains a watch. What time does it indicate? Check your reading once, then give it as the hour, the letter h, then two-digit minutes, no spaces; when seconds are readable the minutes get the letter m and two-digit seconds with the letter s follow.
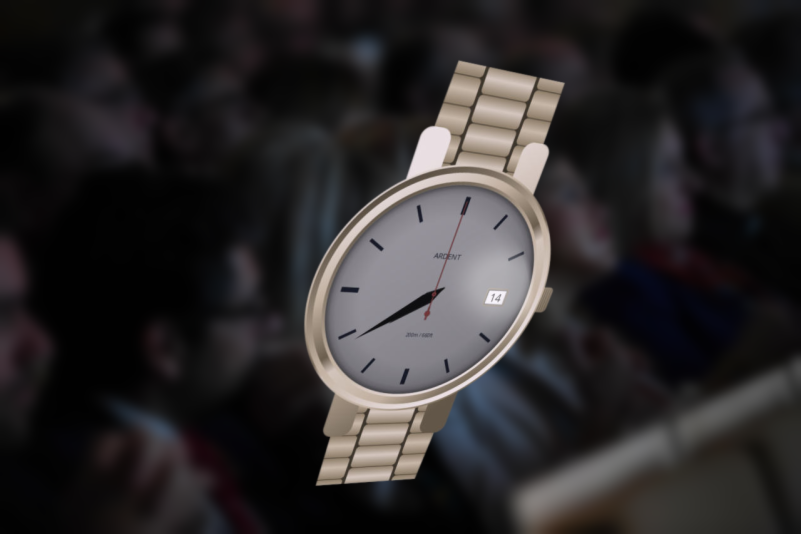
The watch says 7h39m00s
